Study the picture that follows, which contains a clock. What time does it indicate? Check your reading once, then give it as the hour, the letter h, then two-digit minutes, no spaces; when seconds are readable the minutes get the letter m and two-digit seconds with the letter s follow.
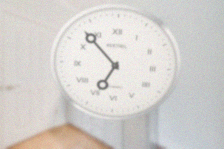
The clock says 6h53
